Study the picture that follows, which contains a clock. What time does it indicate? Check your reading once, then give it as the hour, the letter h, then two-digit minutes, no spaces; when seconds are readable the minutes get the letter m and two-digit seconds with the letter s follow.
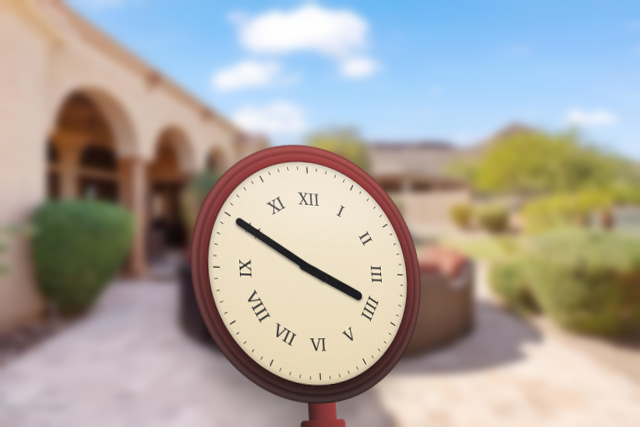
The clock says 3h50
